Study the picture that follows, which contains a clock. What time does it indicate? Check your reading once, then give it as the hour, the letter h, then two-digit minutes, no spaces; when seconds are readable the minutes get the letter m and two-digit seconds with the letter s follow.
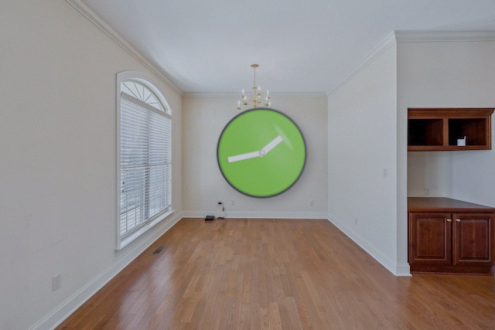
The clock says 1h43
